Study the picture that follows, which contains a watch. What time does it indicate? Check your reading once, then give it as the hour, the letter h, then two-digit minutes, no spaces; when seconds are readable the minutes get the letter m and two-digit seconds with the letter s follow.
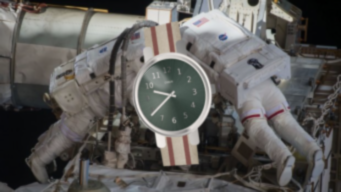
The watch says 9h39
